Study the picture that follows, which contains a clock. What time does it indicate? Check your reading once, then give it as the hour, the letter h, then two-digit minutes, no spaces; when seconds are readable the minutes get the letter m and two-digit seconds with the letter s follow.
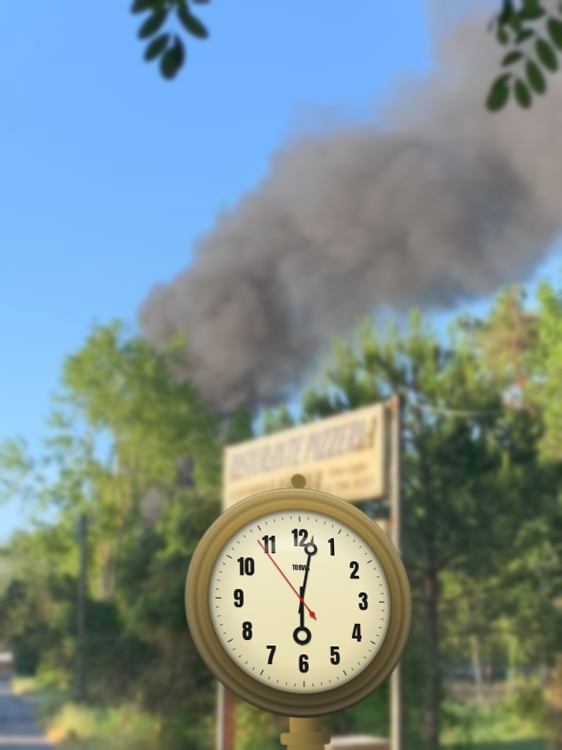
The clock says 6h01m54s
